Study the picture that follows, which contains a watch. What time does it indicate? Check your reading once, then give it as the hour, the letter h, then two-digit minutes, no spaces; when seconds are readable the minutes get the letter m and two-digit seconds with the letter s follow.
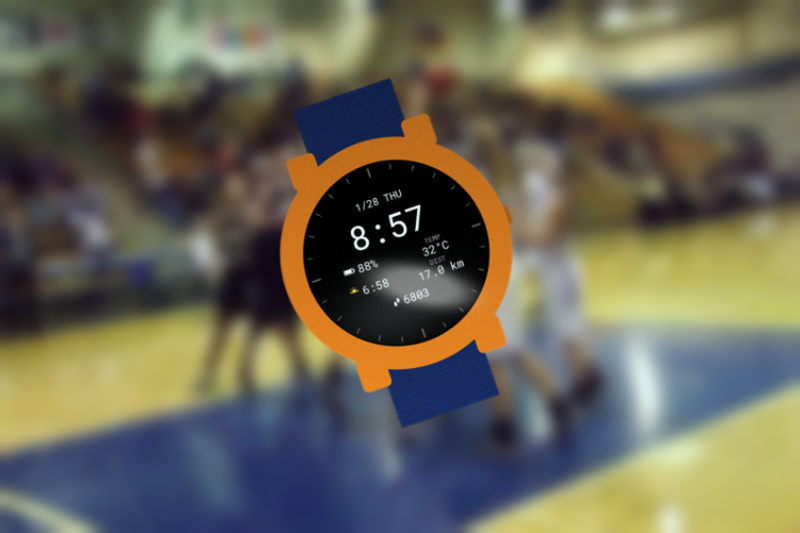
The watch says 8h57
